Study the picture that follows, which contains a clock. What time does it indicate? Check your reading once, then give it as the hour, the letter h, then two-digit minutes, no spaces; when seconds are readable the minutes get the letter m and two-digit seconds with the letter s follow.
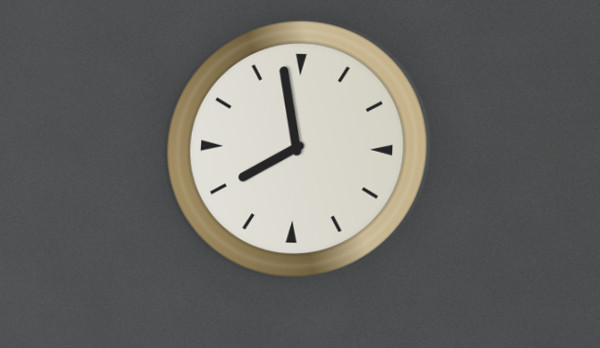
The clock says 7h58
